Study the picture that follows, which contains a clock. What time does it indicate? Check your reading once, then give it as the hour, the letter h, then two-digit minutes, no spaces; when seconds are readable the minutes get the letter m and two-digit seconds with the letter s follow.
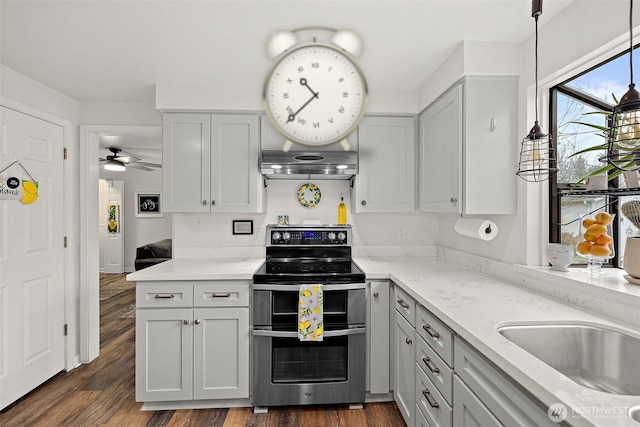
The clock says 10h38
